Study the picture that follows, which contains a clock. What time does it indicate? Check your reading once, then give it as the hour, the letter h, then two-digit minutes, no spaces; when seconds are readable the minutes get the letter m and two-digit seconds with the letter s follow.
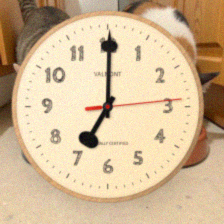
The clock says 7h00m14s
